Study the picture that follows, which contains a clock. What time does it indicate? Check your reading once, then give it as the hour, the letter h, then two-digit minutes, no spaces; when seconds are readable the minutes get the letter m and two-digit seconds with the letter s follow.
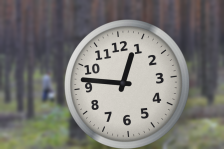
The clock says 12h47
